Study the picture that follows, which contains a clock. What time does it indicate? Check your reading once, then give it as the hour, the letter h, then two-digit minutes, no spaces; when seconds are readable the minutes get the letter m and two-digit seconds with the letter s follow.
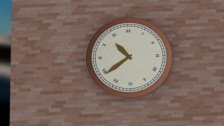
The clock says 10h39
